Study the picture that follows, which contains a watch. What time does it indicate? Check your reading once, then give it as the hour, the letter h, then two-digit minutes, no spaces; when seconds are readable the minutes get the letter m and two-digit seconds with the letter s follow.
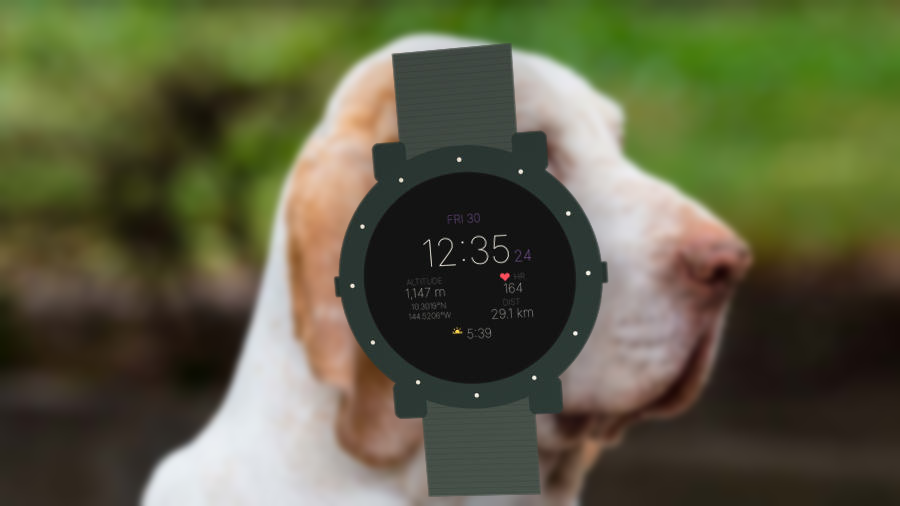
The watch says 12h35m24s
